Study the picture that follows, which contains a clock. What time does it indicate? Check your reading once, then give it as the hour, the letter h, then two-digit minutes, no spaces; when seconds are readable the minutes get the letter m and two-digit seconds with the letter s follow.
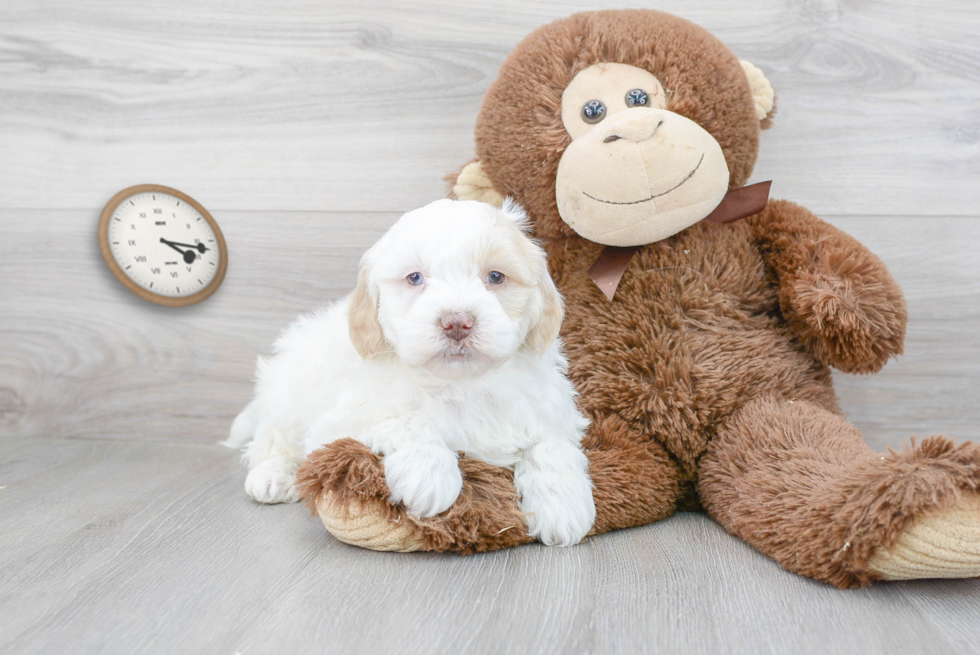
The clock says 4h17
